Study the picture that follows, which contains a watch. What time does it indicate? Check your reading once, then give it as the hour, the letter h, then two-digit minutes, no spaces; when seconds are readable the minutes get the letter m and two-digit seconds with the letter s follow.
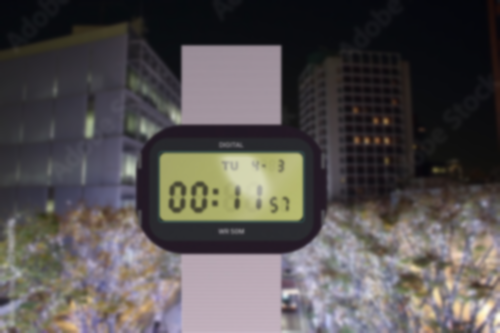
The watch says 0h11m57s
